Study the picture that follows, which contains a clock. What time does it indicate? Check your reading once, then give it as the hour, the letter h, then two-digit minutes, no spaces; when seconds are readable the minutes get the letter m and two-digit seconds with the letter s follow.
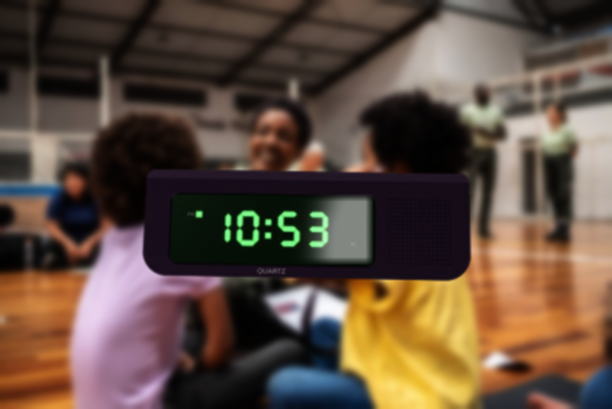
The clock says 10h53
